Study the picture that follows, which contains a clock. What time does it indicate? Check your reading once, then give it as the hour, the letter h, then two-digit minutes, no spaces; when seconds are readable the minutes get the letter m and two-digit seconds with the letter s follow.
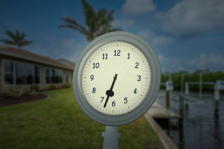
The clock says 6h33
